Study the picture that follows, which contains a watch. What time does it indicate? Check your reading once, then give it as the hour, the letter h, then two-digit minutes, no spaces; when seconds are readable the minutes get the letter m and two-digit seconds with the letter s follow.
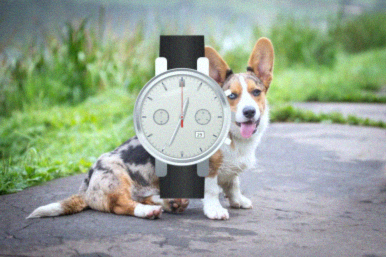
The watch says 12h34
